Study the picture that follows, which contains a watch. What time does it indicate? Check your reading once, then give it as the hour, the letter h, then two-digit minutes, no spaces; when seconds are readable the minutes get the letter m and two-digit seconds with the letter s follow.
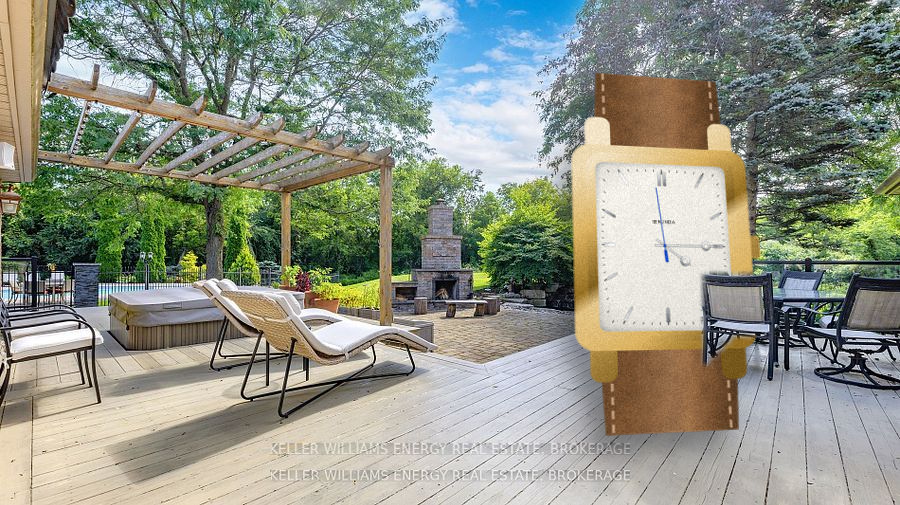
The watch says 4h14m59s
